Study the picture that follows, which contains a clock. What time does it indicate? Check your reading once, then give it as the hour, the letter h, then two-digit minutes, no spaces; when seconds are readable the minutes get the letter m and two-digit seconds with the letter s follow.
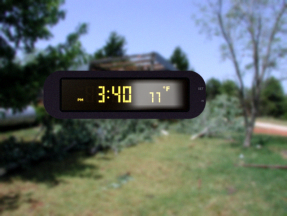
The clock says 3h40
